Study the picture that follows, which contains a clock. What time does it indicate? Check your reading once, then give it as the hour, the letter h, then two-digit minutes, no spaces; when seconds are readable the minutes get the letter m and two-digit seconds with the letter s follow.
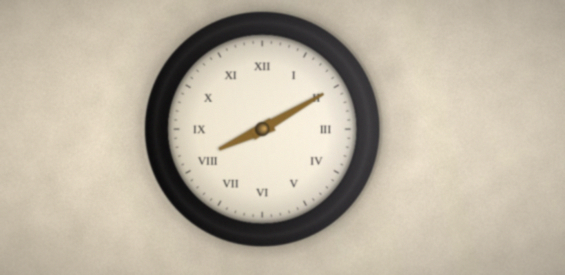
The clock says 8h10
